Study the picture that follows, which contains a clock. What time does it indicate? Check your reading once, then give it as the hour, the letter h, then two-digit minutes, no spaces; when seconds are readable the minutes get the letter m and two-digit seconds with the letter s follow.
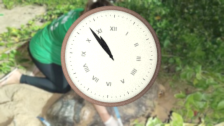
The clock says 10h53
